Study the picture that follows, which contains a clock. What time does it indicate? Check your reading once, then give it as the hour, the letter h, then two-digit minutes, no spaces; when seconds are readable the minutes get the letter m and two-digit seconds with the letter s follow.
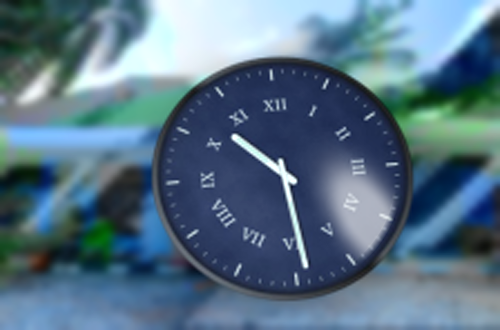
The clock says 10h29
